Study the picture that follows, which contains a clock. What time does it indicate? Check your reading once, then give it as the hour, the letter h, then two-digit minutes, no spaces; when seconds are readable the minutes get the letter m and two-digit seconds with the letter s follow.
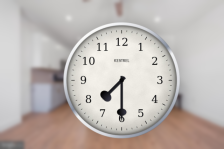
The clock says 7h30
